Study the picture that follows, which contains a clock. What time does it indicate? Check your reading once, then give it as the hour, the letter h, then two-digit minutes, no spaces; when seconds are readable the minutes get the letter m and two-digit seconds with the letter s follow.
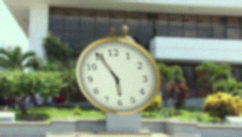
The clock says 5h55
